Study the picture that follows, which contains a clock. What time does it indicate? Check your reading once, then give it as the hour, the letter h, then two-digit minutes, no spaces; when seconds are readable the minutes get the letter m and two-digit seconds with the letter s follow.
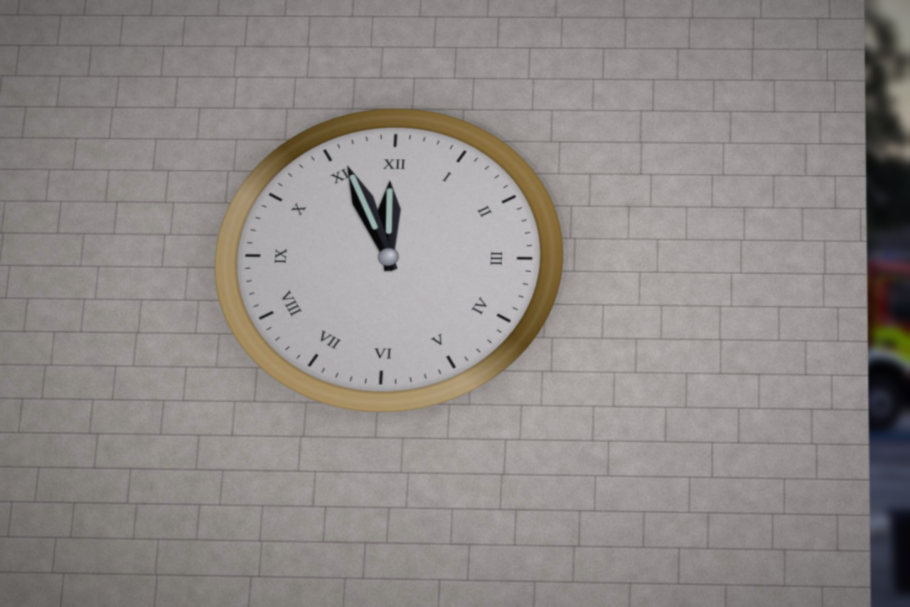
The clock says 11h56
